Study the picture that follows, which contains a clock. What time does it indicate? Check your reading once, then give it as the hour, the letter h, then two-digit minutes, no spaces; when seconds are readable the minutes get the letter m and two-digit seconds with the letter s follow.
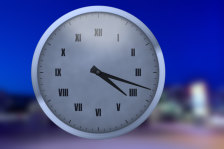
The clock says 4h18
